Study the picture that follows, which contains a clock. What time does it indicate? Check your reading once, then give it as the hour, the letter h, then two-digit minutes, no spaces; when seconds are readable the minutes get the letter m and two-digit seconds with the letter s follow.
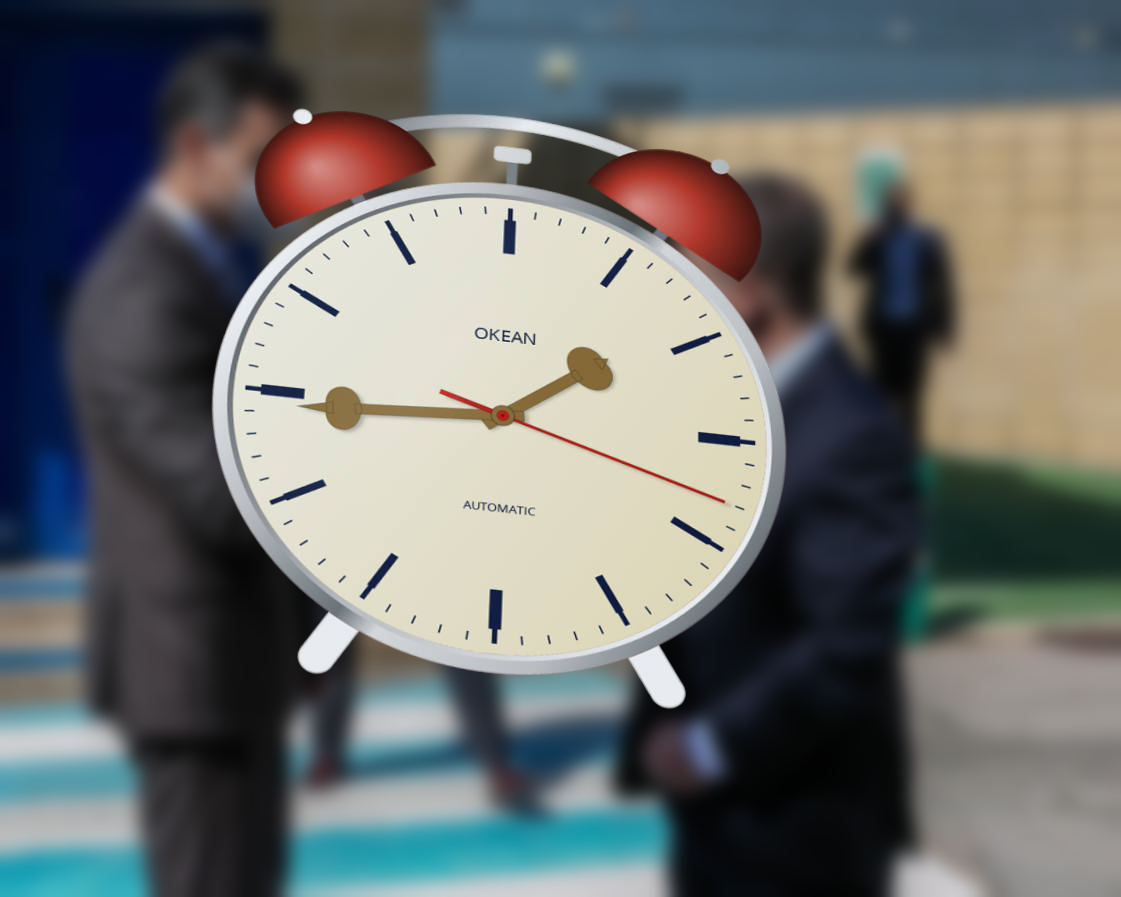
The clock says 1h44m18s
